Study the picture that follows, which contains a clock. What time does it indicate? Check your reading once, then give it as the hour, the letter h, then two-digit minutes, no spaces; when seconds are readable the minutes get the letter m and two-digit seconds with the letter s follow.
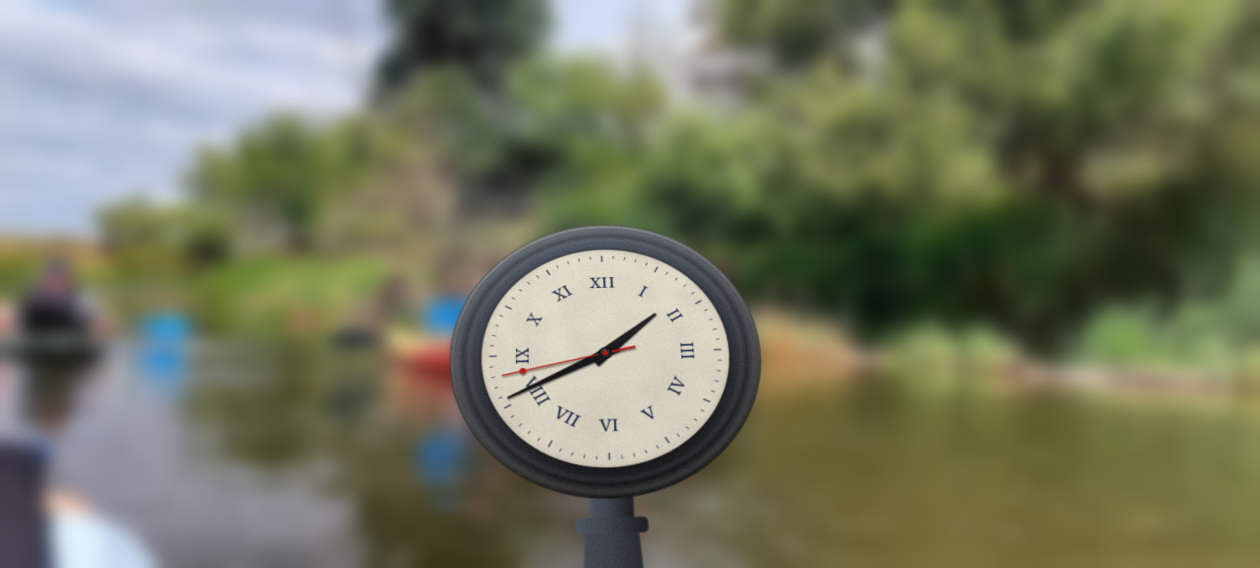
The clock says 1h40m43s
